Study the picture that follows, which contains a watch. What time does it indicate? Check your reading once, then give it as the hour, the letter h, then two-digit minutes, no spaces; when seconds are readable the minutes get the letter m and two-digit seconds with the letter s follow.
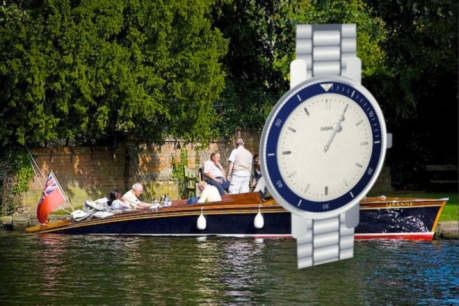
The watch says 1h05
